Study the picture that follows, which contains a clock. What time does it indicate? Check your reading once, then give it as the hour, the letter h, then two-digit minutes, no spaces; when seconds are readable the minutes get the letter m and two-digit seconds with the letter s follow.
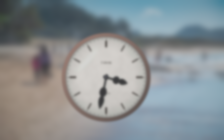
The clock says 3h32
